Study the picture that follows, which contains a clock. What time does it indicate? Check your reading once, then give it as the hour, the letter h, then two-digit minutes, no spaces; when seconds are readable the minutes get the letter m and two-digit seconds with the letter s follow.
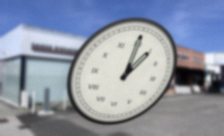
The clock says 1h00
